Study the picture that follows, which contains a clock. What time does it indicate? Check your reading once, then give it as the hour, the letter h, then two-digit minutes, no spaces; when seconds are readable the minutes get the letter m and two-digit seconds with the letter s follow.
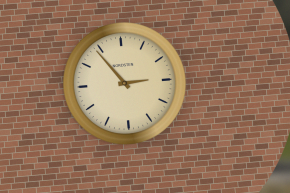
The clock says 2h54
